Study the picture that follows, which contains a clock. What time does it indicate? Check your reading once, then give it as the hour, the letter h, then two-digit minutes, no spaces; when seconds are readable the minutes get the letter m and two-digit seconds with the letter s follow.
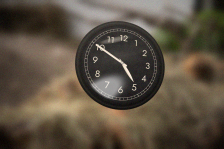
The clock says 4h50
